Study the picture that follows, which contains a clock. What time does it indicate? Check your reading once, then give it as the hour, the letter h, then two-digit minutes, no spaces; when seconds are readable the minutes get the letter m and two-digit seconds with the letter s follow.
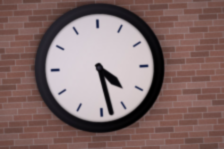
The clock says 4h28
